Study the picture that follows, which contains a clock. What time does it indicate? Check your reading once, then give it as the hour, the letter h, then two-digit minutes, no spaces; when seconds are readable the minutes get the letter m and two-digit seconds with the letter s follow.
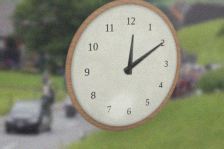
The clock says 12h10
